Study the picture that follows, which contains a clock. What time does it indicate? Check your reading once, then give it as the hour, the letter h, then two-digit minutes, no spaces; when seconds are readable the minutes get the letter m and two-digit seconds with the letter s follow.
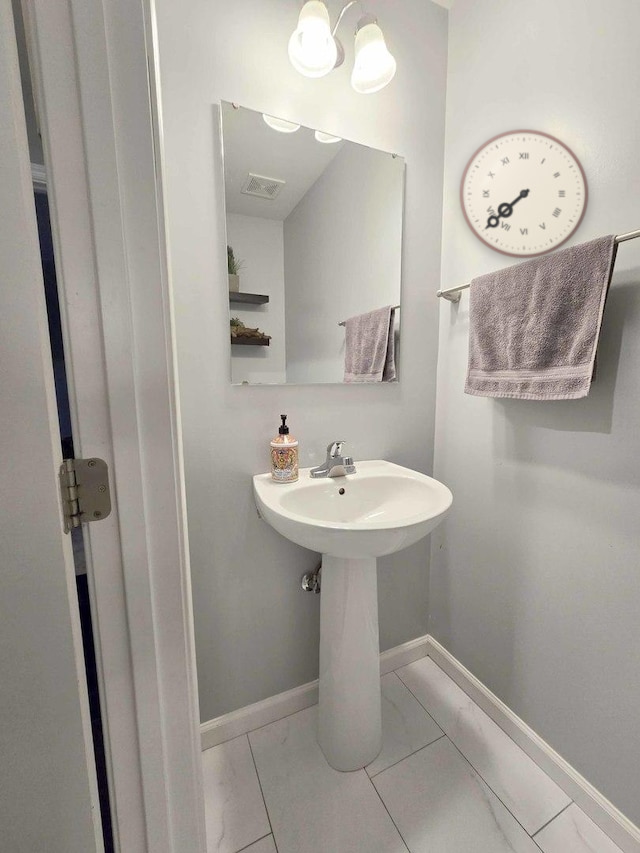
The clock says 7h38
